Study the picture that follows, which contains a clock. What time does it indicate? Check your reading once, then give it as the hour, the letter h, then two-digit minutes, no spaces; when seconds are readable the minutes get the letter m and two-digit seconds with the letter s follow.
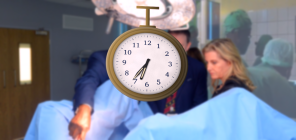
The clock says 6h36
